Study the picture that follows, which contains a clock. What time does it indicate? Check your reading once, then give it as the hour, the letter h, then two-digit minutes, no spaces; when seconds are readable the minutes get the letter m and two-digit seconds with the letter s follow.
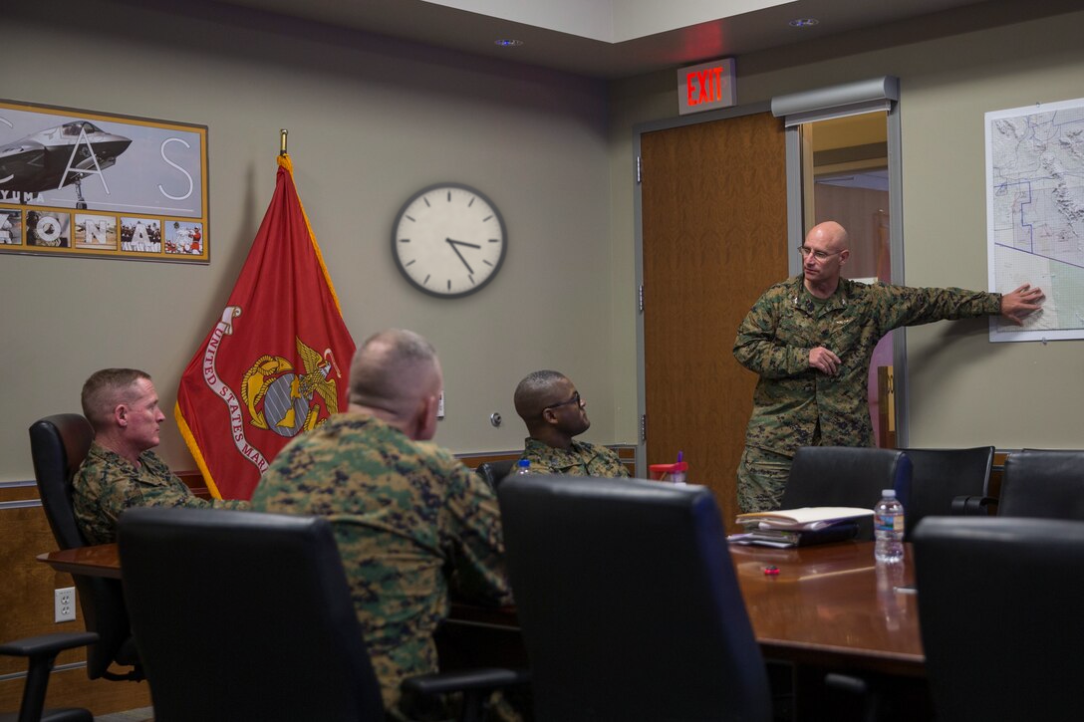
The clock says 3h24
